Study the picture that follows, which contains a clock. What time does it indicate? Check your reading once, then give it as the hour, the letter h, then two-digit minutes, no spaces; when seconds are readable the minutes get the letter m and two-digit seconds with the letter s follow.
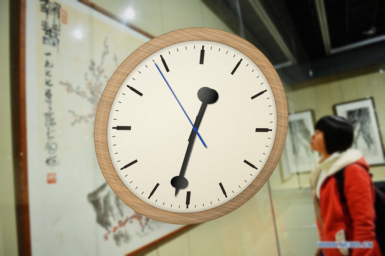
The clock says 12h31m54s
